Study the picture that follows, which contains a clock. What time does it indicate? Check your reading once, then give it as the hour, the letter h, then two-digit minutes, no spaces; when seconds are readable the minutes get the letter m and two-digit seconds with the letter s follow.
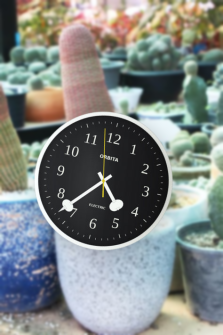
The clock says 4h36m58s
